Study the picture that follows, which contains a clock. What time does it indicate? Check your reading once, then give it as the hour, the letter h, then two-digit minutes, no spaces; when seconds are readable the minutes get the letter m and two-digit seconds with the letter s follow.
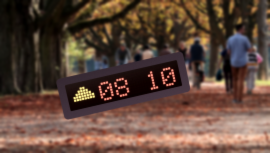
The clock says 8h10
